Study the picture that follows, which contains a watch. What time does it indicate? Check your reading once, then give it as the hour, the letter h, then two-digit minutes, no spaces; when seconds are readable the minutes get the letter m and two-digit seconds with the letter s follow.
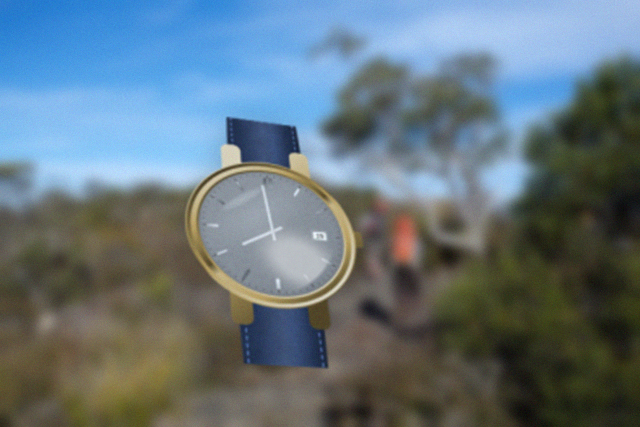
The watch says 7h59
